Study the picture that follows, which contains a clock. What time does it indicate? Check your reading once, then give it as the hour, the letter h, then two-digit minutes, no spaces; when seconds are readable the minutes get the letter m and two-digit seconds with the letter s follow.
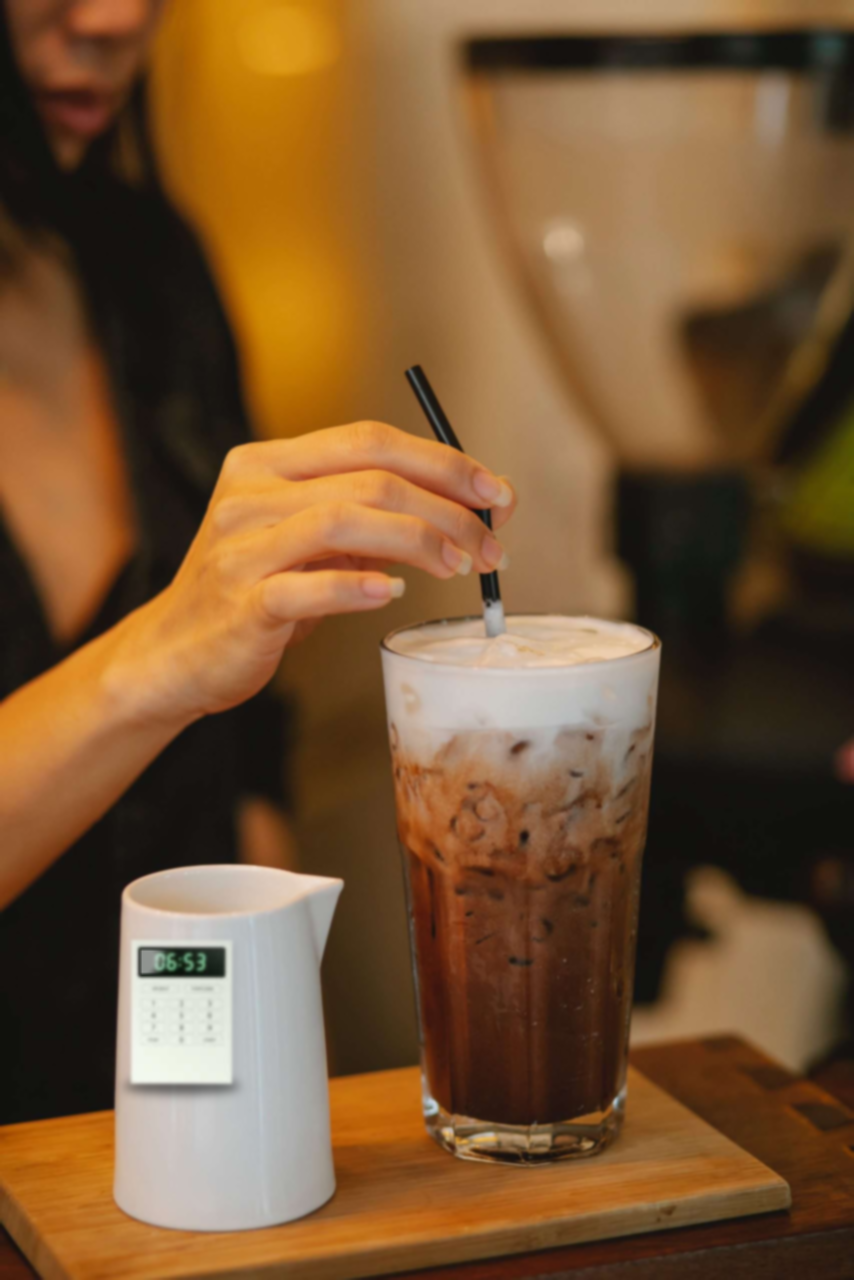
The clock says 6h53
